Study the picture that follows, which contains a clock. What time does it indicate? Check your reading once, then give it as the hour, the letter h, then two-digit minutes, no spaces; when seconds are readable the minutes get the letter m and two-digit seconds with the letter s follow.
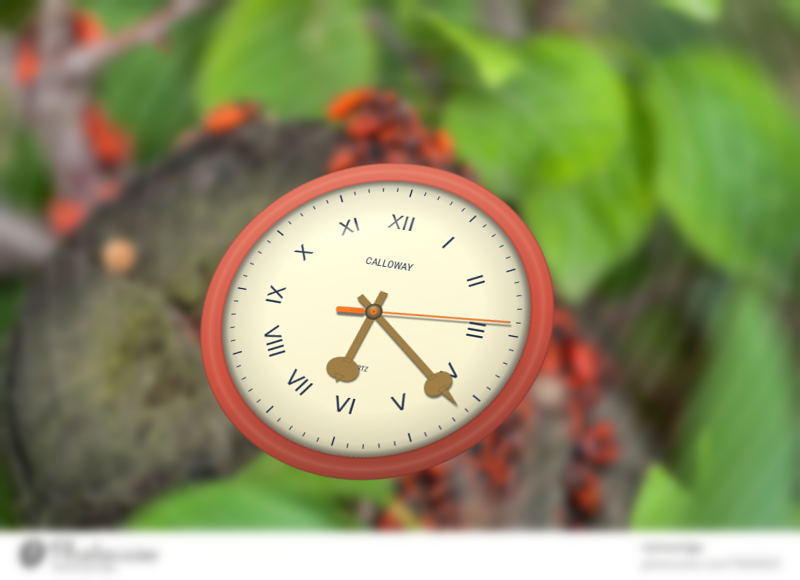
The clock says 6h21m14s
